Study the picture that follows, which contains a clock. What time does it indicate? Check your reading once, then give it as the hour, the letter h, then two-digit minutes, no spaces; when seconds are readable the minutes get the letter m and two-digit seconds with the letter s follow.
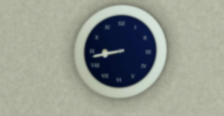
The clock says 8h43
